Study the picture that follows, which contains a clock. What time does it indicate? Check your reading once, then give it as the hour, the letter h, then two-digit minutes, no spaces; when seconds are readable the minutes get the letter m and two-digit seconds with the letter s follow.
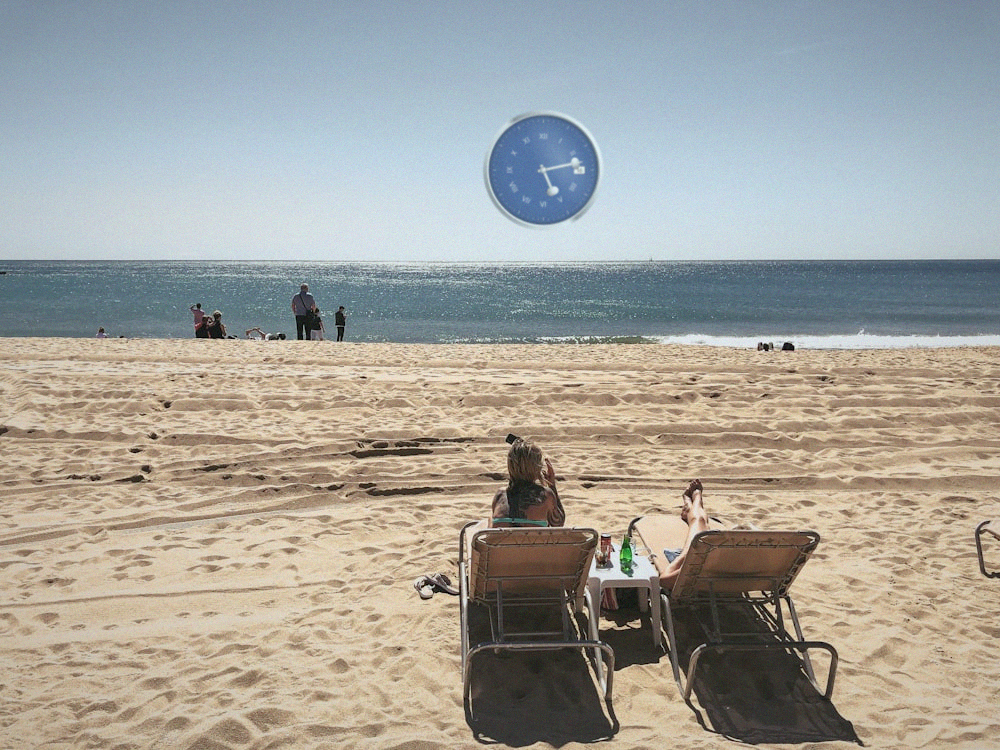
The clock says 5h13
